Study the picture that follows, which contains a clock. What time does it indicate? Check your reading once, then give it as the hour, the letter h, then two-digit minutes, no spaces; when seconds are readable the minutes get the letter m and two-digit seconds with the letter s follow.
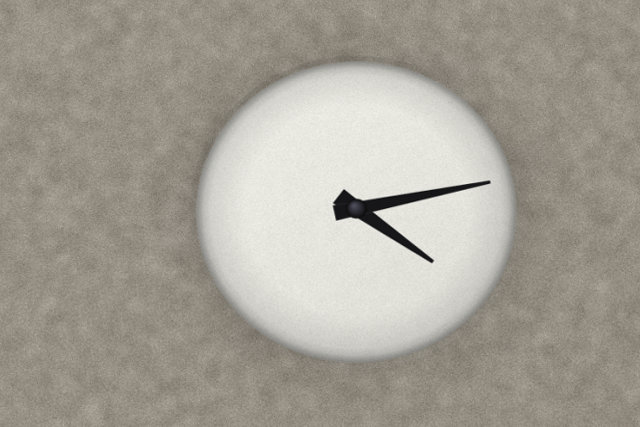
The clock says 4h13
